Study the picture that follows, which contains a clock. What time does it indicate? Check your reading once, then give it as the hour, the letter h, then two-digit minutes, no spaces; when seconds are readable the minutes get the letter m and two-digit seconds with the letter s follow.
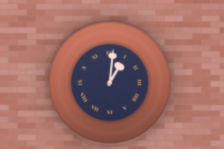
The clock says 1h01
